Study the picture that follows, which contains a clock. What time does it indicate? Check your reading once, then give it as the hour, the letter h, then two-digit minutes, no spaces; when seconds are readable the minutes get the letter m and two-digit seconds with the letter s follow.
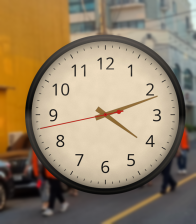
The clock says 4h11m43s
